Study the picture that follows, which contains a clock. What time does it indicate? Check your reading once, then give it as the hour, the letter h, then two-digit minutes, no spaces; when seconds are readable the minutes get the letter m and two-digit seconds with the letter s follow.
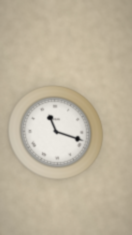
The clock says 11h18
